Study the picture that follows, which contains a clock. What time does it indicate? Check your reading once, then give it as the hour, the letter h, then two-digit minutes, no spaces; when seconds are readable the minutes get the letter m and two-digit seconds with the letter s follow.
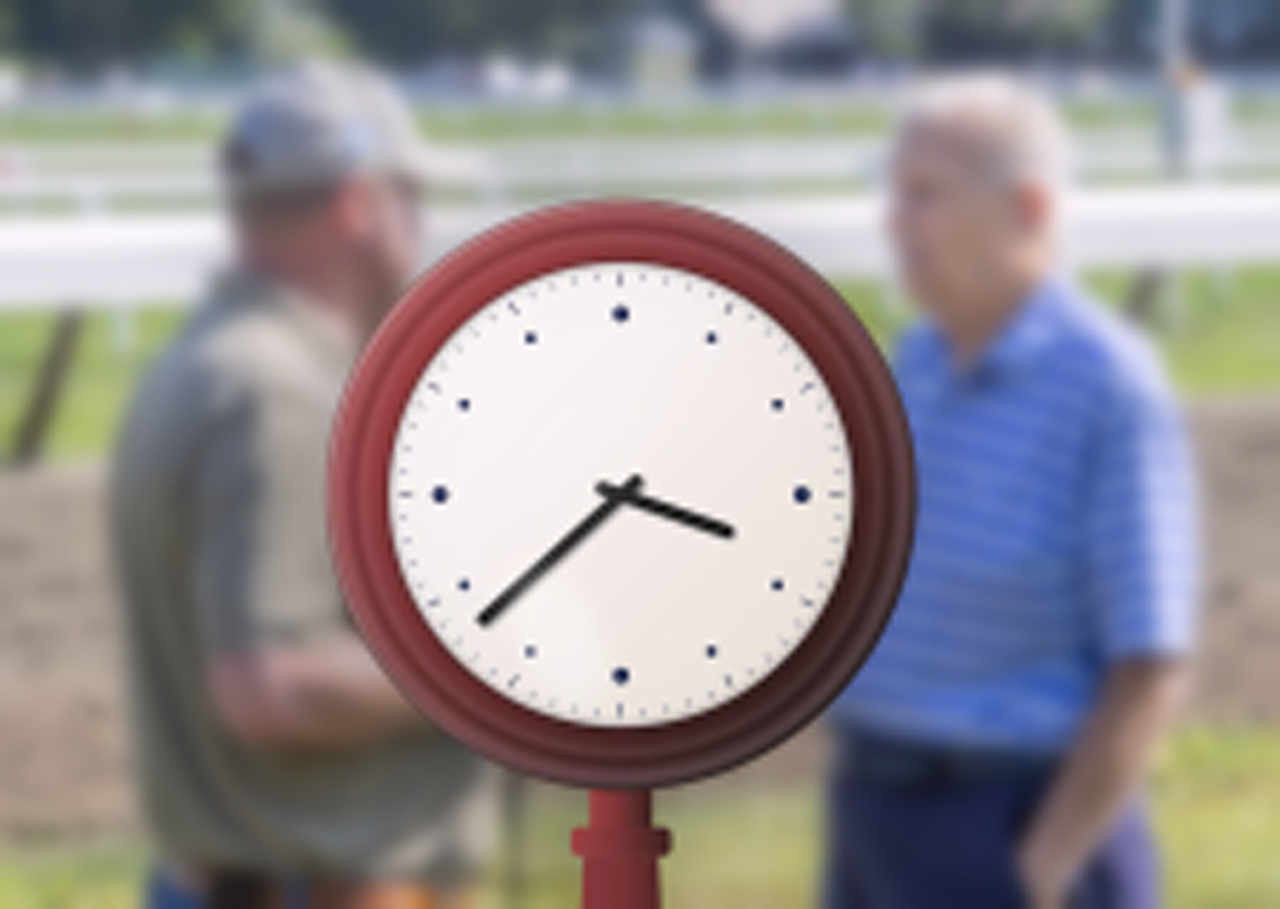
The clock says 3h38
